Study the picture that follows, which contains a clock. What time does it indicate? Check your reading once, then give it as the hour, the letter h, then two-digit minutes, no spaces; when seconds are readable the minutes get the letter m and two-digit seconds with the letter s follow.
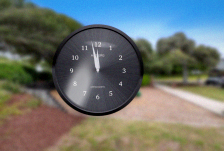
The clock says 11h58
